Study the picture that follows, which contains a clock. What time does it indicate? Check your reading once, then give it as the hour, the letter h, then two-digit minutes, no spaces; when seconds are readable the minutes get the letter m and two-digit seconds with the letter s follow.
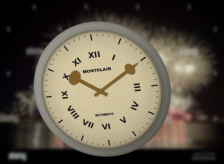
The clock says 10h10
